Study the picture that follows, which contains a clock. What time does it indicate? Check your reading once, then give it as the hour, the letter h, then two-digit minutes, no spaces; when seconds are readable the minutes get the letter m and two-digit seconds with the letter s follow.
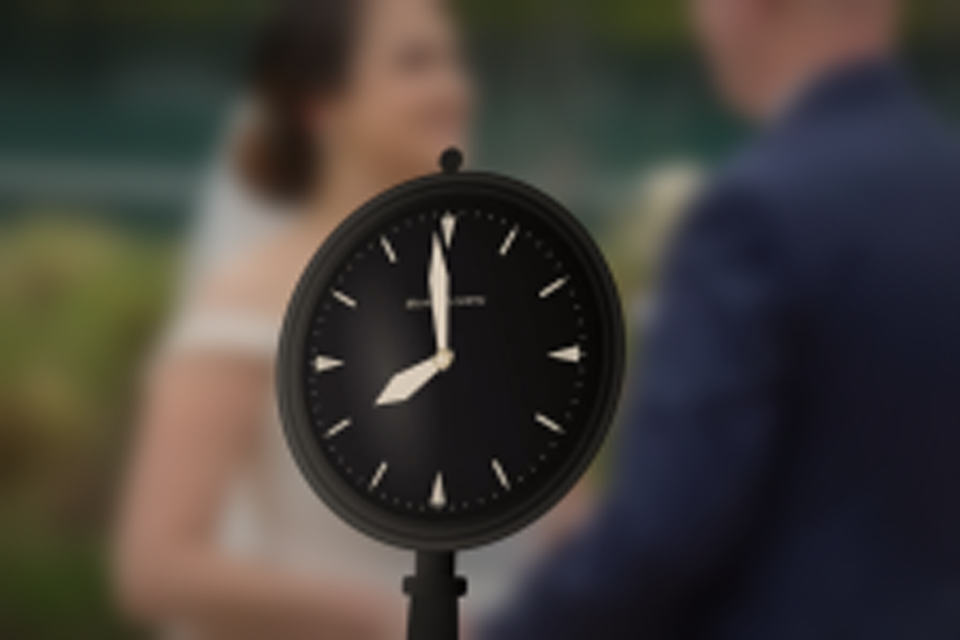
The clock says 7h59
